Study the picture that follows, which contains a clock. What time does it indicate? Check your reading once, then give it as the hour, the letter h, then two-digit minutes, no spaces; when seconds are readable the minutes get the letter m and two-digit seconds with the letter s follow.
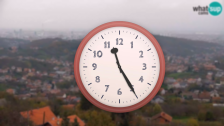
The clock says 11h25
